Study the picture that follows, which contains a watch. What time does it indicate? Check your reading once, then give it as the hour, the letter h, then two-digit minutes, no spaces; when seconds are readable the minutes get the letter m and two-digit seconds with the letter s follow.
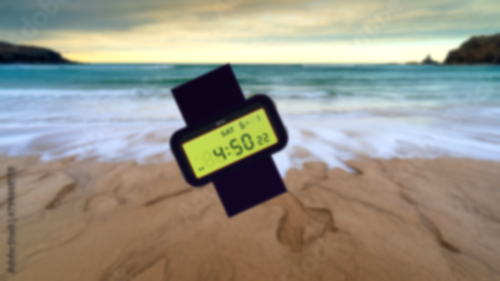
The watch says 4h50
